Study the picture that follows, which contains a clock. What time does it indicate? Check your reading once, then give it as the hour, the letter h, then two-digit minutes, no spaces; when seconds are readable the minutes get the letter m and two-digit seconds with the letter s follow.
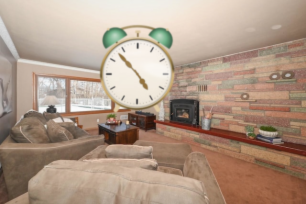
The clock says 4h53
